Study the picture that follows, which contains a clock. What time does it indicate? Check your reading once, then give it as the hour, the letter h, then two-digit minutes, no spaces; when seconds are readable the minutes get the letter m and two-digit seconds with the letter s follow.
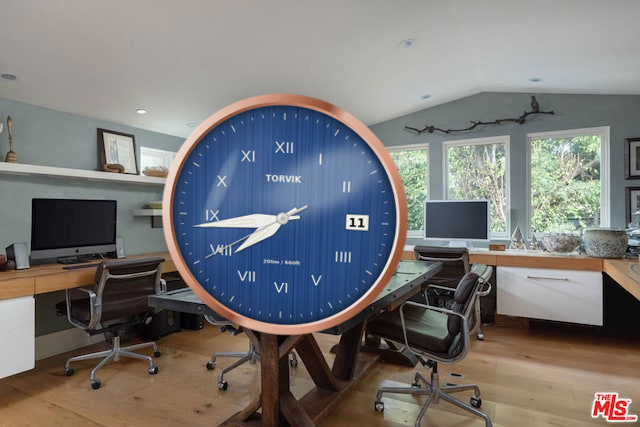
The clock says 7h43m40s
